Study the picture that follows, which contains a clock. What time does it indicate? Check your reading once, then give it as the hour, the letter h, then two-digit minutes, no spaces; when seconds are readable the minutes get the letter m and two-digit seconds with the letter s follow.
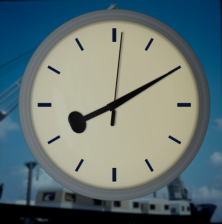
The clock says 8h10m01s
